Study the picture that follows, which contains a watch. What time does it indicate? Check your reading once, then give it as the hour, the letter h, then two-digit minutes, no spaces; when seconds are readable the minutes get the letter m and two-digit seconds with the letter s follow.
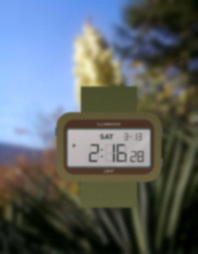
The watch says 2h16m28s
